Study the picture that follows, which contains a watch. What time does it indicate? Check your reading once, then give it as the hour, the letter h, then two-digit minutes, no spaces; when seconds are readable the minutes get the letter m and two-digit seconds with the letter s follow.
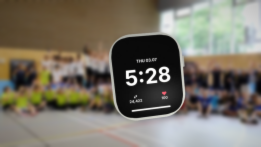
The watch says 5h28
